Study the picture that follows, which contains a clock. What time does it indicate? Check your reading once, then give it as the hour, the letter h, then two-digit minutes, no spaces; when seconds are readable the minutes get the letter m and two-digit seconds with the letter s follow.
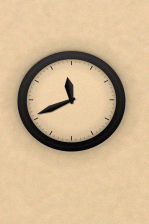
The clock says 11h41
